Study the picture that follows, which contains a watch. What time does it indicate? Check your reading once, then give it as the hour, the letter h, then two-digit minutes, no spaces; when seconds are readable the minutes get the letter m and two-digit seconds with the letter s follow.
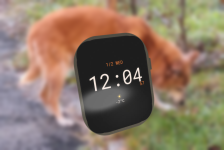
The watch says 12h04
